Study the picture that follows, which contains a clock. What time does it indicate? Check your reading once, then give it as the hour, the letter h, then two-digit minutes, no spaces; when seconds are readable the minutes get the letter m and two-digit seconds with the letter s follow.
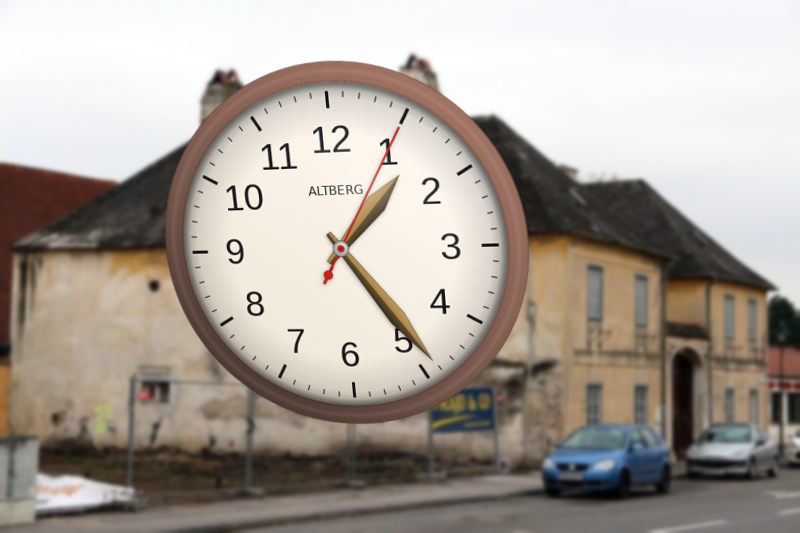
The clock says 1h24m05s
